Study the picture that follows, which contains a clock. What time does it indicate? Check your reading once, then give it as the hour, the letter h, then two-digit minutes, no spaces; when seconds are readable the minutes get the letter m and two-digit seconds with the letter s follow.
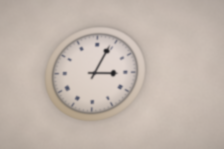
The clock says 3h04
